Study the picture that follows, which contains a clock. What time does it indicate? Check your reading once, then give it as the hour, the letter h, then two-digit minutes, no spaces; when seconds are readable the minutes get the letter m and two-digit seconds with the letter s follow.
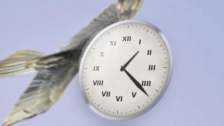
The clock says 1h22
